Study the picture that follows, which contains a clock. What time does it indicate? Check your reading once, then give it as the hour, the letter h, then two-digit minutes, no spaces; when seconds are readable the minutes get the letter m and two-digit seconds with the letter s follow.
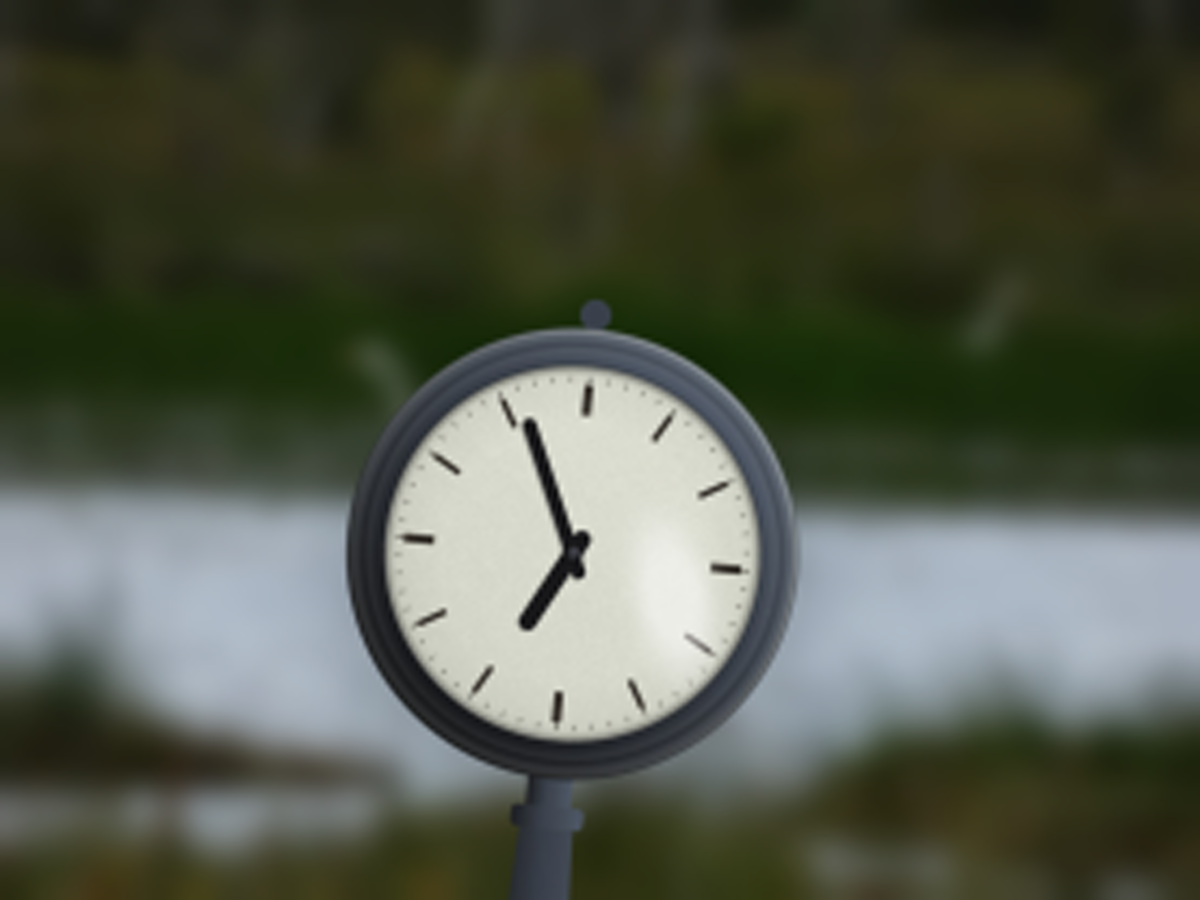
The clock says 6h56
